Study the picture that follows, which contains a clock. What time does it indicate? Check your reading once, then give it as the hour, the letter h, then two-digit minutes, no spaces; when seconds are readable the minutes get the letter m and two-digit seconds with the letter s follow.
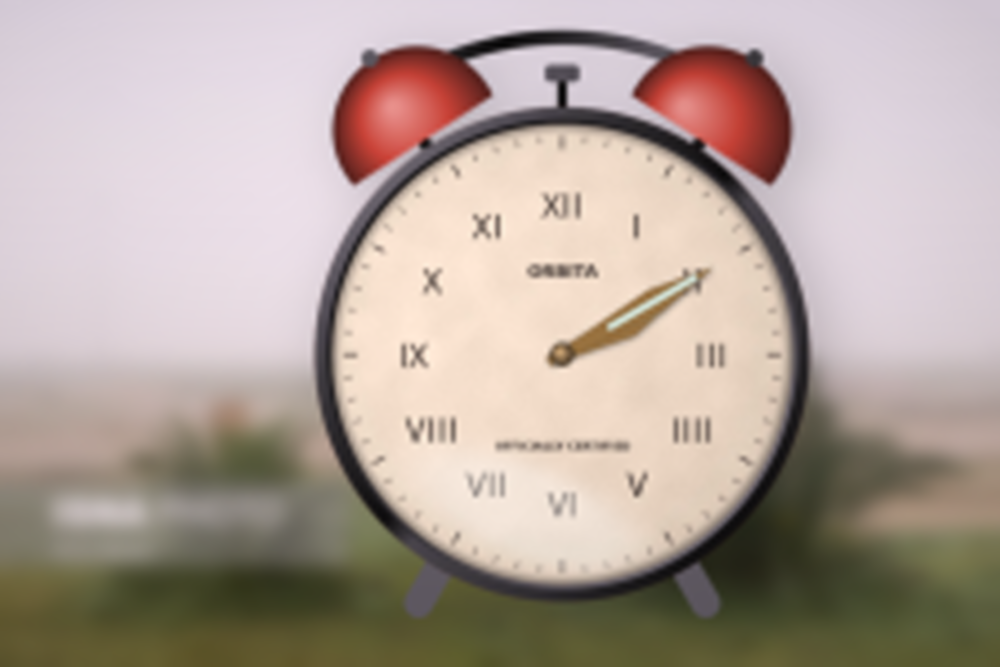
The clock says 2h10
